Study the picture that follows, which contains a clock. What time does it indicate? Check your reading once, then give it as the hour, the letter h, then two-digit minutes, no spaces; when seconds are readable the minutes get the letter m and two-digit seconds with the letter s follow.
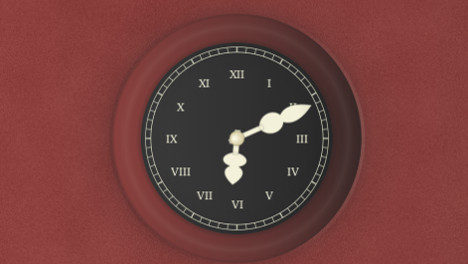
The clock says 6h11
